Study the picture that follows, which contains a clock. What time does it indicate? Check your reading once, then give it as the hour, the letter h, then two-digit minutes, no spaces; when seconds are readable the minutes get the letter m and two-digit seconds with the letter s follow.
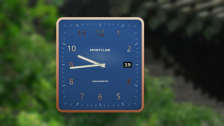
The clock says 9h44
